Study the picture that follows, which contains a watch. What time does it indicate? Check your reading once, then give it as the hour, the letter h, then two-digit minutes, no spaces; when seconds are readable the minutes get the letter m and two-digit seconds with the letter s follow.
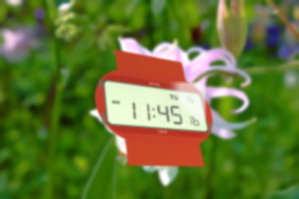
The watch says 11h45
